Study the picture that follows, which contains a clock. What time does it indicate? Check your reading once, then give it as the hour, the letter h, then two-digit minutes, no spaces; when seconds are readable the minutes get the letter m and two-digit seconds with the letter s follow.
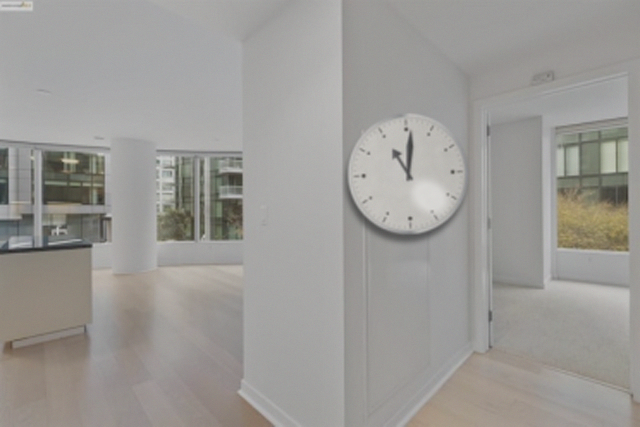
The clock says 11h01
